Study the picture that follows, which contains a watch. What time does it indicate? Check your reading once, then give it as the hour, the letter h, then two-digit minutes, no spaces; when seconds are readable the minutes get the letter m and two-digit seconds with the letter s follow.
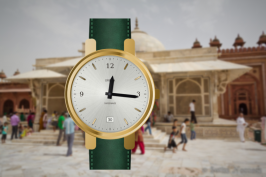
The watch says 12h16
